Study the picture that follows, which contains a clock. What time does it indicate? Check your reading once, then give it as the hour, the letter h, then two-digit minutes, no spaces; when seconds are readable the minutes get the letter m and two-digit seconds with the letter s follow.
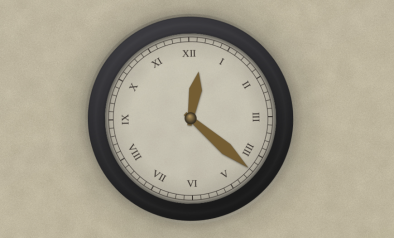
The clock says 12h22
